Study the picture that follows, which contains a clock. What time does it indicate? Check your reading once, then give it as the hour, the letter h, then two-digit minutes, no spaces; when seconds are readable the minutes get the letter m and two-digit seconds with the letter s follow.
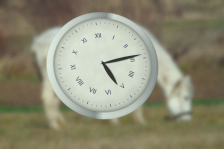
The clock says 5h14
